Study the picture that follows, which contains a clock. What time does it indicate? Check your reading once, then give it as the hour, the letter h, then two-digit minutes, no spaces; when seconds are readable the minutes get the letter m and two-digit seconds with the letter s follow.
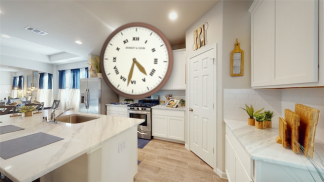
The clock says 4h32
